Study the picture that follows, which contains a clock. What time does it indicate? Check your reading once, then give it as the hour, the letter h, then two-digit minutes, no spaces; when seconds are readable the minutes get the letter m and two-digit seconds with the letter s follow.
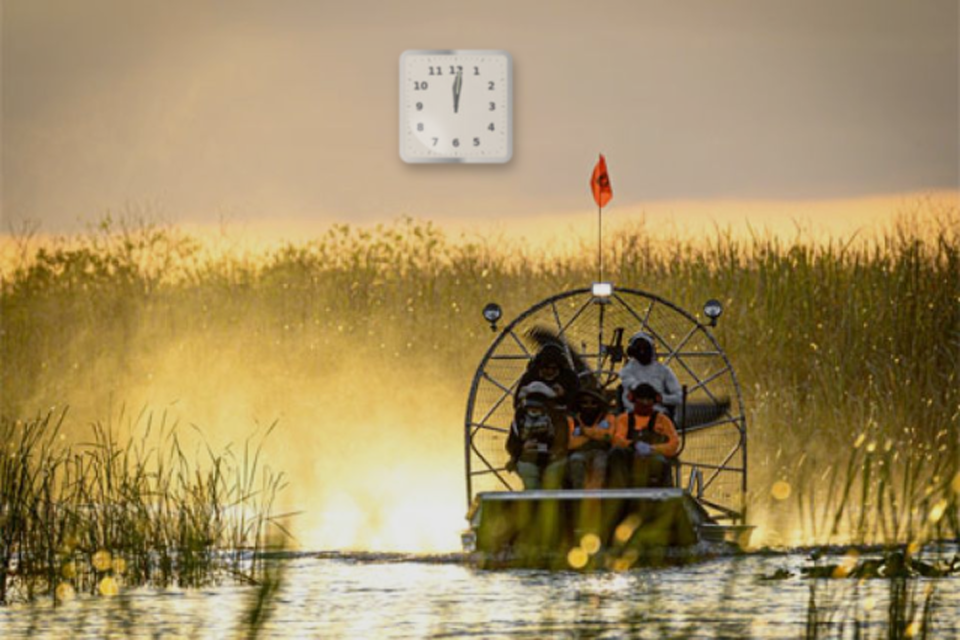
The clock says 12h01
